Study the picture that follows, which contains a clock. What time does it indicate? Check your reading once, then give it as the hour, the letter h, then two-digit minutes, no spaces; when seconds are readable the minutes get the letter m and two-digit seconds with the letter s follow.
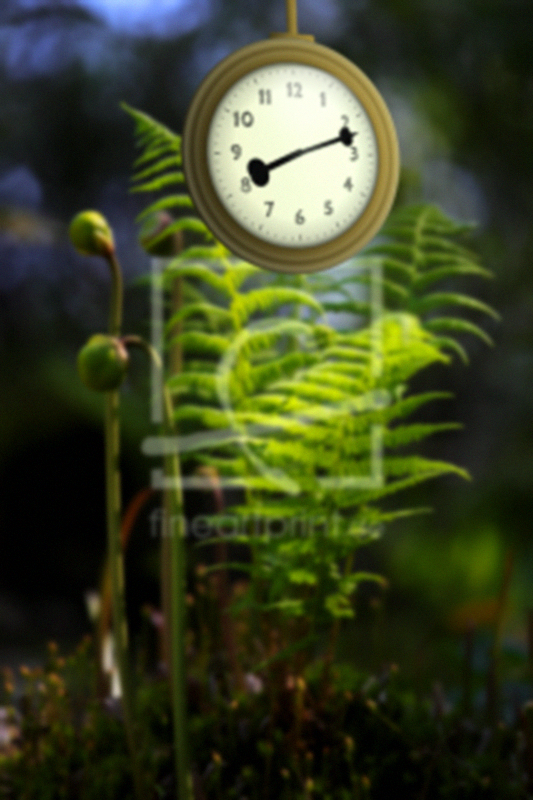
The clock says 8h12
